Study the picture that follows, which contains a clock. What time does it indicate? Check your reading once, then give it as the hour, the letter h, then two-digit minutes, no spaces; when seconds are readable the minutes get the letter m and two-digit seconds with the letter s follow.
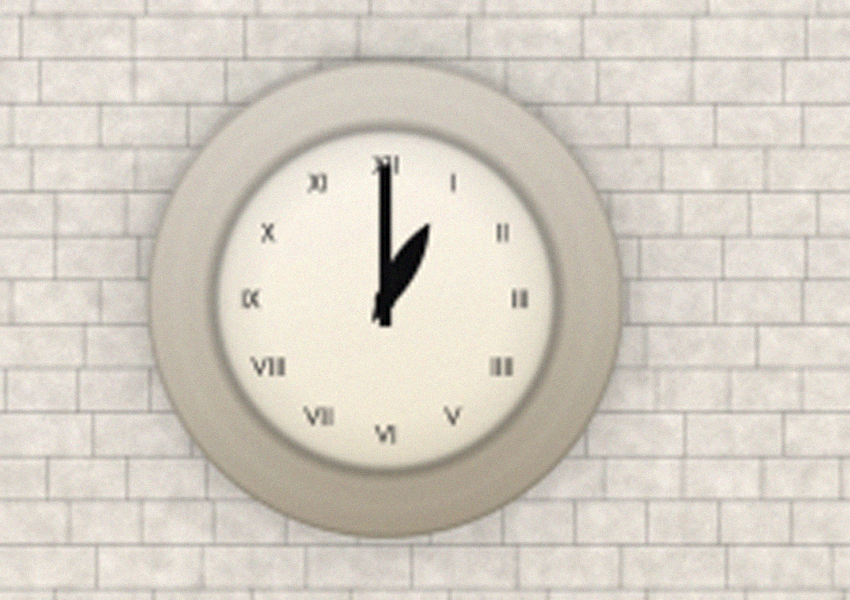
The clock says 1h00
